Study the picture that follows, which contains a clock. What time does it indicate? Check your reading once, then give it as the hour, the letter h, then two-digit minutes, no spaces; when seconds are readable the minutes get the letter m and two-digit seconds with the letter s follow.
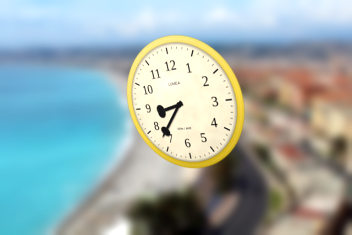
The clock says 8h37
